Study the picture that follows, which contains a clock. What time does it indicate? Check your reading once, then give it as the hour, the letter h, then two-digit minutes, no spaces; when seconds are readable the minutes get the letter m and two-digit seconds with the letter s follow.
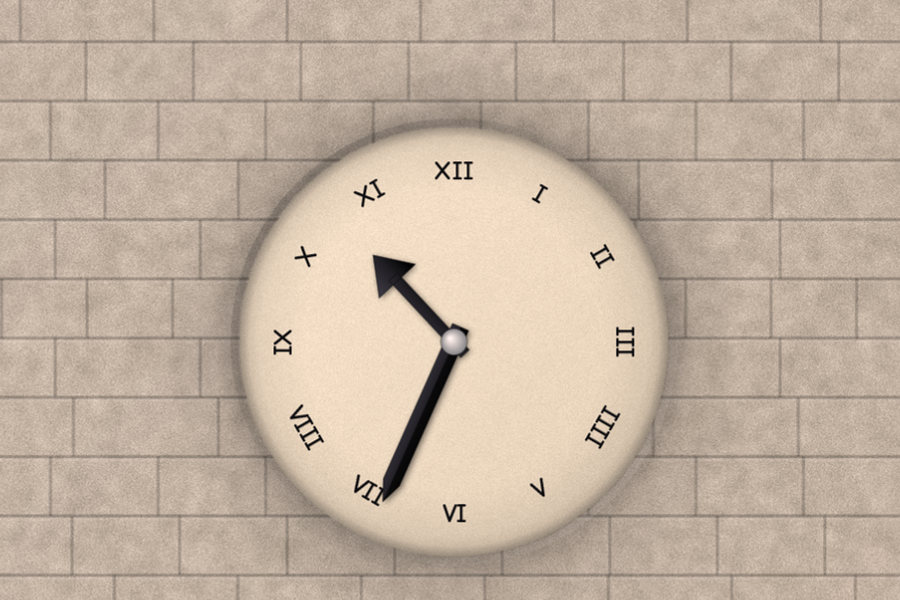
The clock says 10h34
